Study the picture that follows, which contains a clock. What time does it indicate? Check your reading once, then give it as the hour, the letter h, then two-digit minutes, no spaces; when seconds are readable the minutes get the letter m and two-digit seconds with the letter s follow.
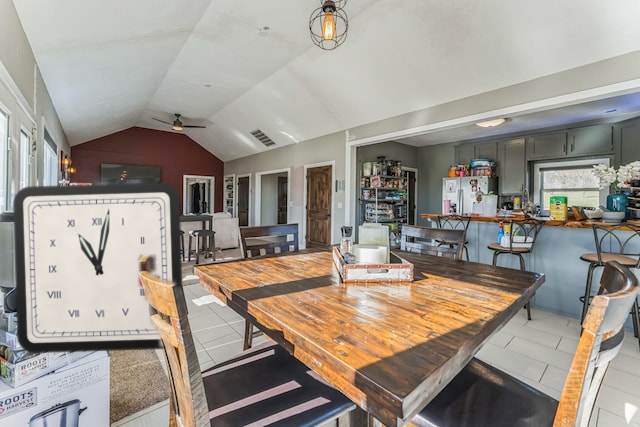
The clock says 11h02
